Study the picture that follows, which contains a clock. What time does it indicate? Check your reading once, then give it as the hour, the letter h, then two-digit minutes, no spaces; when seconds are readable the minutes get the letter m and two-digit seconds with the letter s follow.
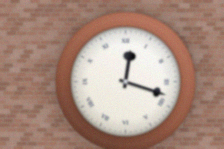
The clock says 12h18
